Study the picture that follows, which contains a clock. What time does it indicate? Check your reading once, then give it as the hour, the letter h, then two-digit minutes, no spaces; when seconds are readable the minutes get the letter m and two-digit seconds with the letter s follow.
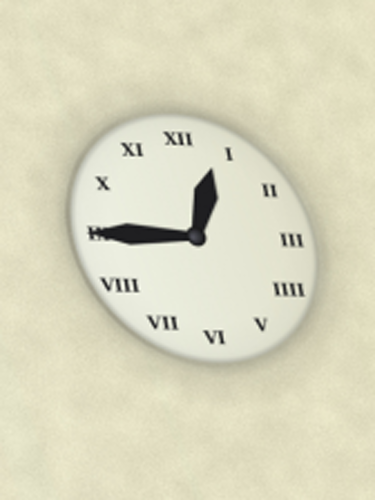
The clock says 12h45
